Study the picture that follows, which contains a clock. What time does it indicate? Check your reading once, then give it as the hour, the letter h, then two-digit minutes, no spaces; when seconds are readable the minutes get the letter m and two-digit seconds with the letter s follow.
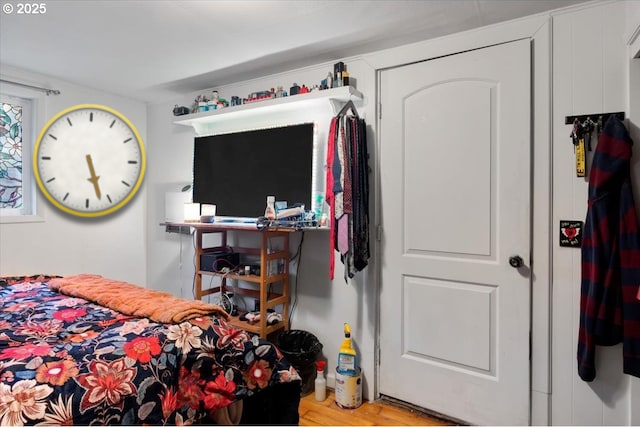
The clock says 5h27
